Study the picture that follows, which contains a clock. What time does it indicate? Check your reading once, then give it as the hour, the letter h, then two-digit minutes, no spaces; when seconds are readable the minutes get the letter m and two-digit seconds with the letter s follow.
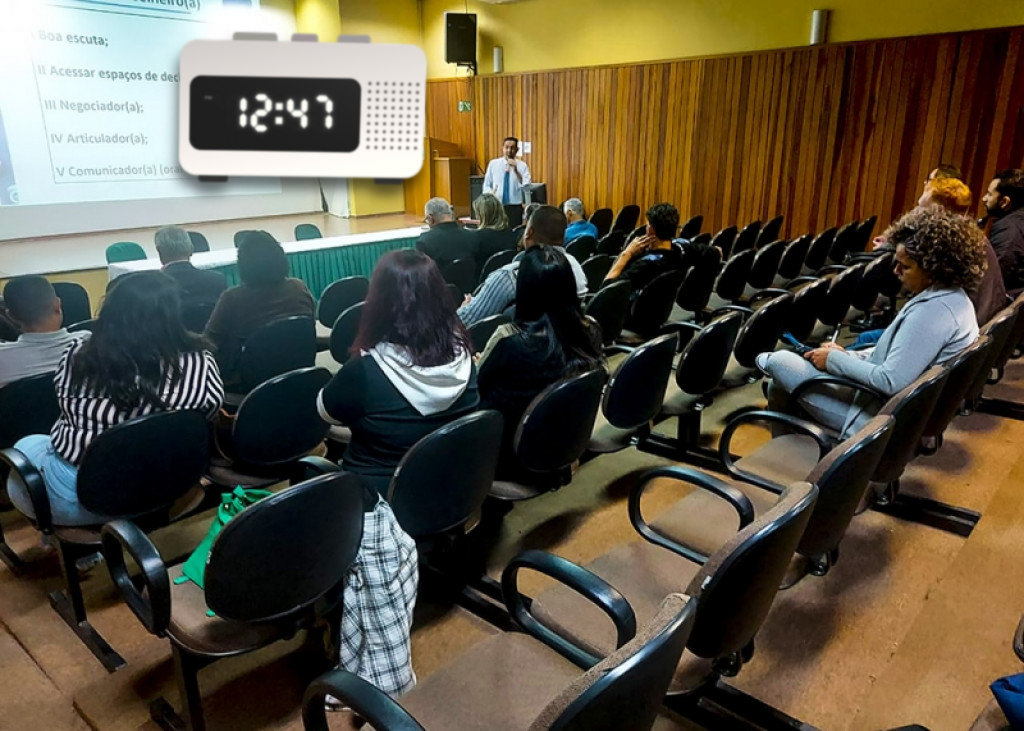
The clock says 12h47
